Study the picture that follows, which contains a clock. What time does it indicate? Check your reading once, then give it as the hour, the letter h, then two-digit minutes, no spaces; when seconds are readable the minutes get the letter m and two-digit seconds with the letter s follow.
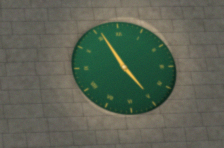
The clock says 4h56
